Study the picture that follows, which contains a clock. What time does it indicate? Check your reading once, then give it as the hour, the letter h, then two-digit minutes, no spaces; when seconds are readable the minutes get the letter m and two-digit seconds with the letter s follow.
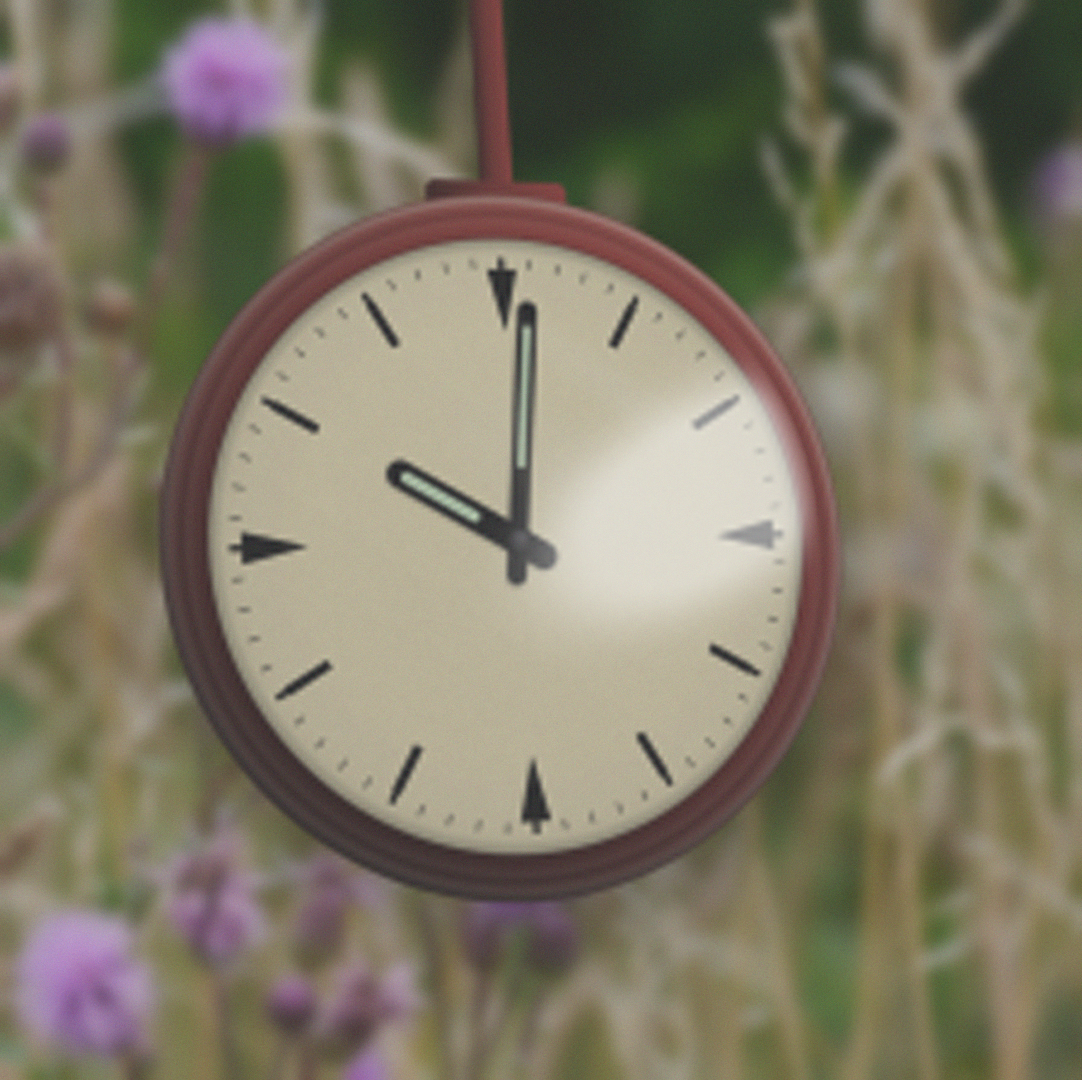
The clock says 10h01
